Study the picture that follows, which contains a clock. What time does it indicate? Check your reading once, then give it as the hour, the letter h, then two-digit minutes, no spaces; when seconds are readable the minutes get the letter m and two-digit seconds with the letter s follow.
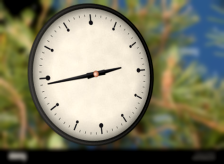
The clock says 2h44
